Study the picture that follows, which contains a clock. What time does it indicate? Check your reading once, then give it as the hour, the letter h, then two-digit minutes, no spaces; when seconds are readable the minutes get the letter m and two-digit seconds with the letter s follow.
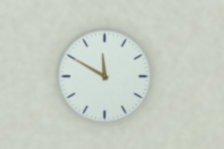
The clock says 11h50
